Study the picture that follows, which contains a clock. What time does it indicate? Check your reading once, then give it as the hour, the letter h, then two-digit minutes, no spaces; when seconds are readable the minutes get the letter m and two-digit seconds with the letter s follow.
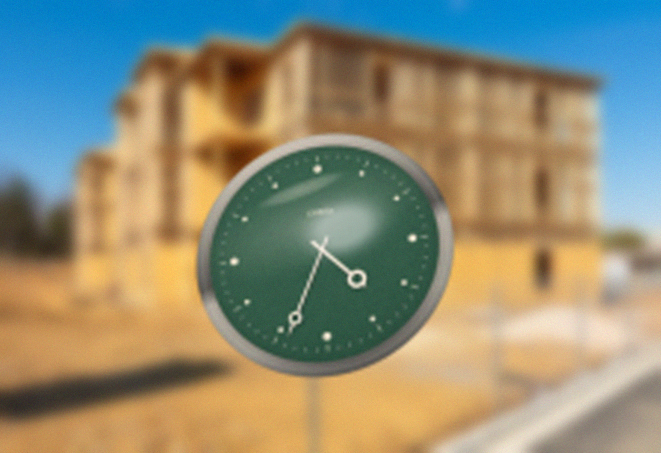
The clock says 4h34
